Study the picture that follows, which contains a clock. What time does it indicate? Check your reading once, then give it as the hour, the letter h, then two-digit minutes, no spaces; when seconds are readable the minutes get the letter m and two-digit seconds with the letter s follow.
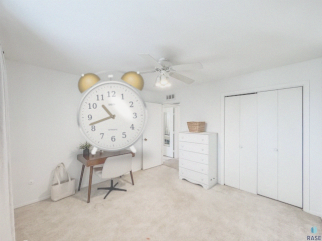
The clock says 10h42
